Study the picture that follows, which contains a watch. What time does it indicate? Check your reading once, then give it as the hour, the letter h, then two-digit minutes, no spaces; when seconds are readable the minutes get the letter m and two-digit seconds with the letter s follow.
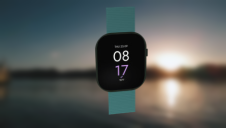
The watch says 8h17
